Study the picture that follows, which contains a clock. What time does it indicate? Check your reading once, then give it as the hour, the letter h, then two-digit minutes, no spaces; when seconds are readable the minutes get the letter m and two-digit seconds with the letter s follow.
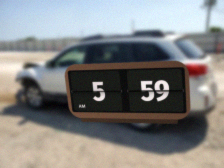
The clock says 5h59
